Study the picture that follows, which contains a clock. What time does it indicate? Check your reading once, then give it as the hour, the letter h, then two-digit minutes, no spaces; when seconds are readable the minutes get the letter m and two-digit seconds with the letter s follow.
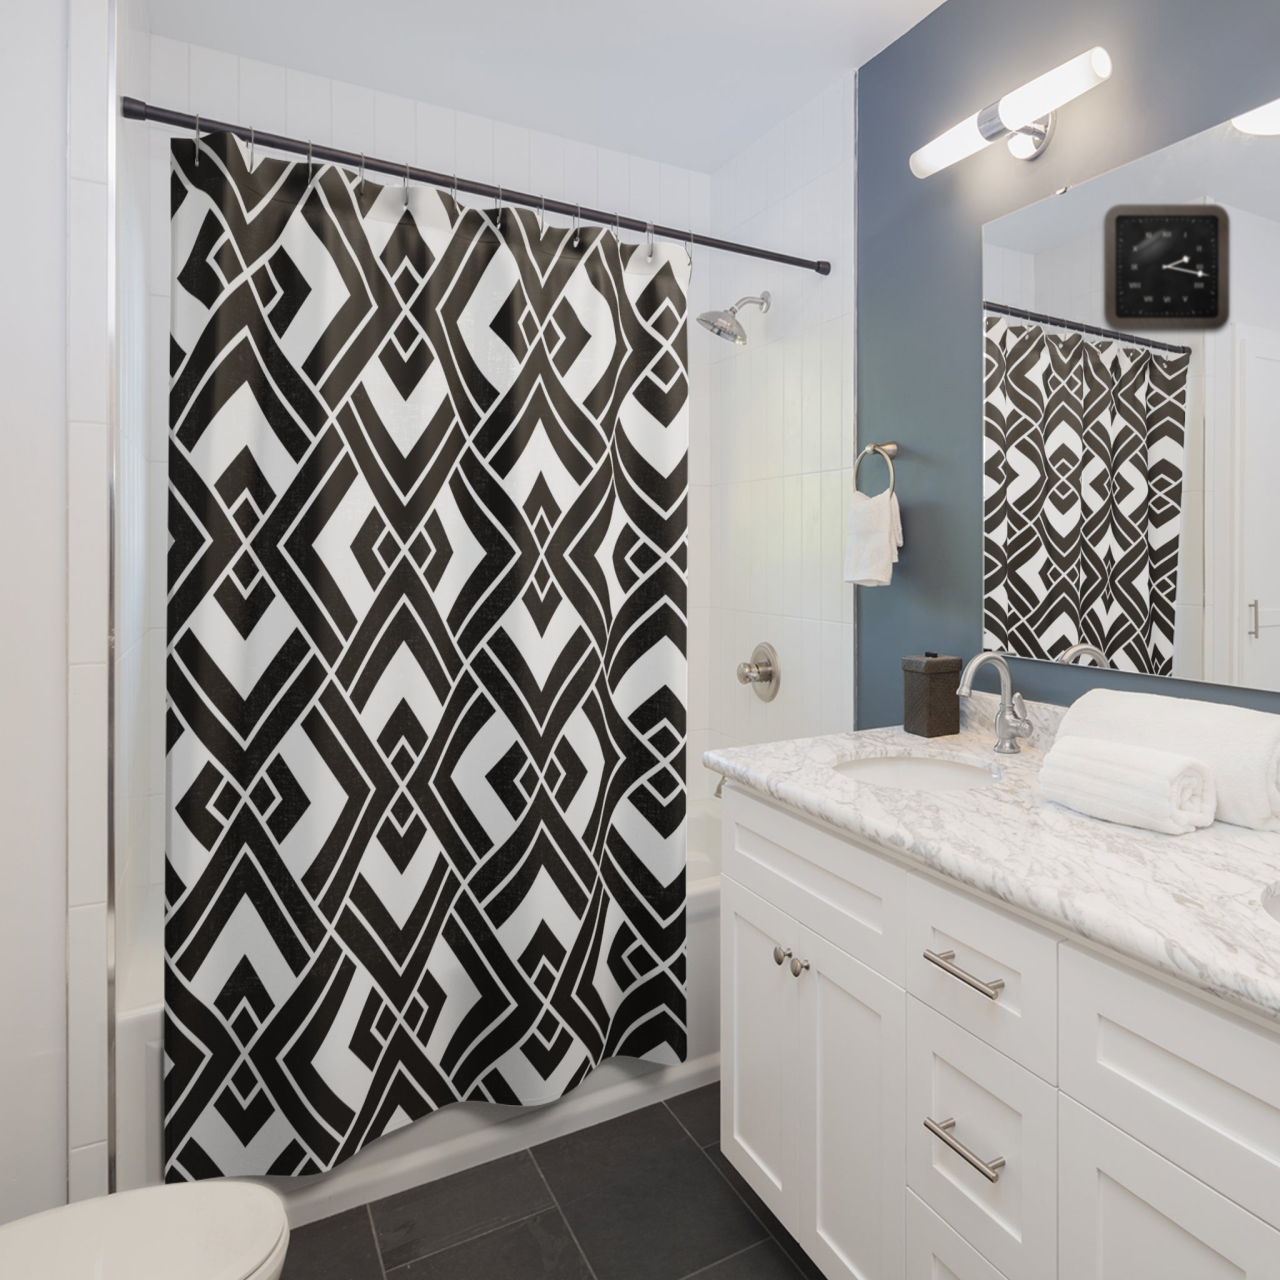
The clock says 2h17
